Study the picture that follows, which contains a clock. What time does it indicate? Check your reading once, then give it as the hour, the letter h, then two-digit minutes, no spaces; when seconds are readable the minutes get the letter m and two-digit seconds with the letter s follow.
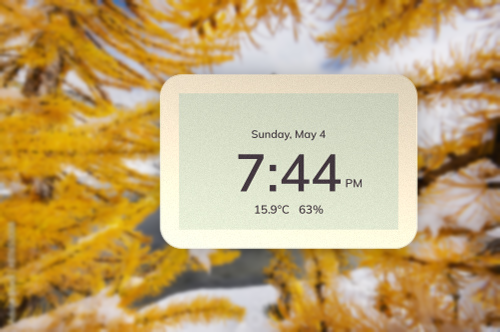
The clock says 7h44
